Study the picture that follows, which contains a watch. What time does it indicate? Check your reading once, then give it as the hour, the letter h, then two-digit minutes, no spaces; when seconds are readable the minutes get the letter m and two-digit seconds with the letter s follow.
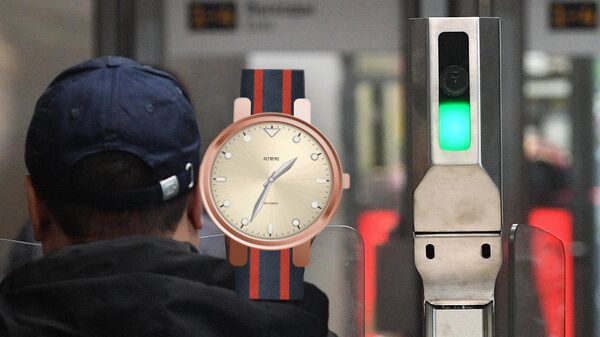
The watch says 1h34
